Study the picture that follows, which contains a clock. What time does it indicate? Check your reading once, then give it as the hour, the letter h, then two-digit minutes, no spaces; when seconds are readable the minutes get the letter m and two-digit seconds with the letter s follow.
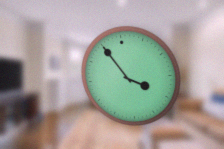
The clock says 3h55
